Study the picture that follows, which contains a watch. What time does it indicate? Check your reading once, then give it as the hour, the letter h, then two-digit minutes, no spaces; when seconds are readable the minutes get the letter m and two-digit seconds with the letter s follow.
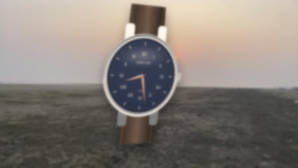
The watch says 8h28
